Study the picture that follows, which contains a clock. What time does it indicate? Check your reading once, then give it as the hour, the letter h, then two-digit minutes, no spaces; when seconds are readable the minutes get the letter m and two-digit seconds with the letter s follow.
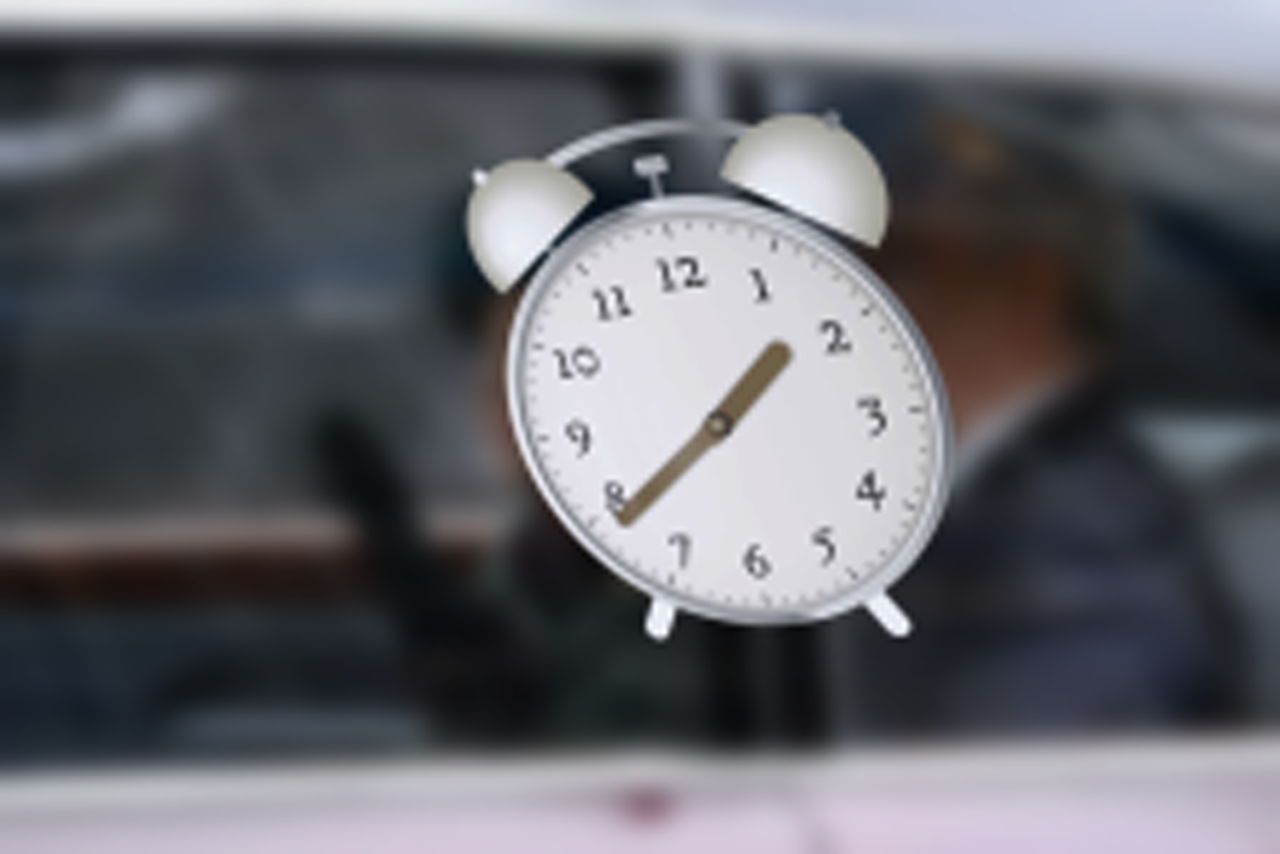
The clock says 1h39
